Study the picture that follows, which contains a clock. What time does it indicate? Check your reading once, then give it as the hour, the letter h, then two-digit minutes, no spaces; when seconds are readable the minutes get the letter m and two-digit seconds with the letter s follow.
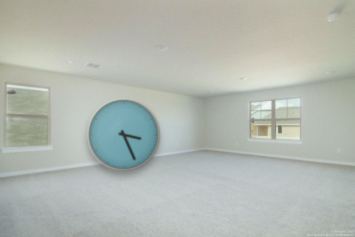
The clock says 3h26
